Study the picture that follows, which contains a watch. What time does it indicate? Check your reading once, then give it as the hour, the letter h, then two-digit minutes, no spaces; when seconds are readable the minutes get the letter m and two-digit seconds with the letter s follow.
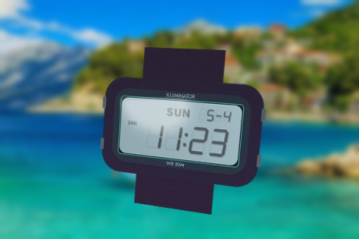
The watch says 11h23
